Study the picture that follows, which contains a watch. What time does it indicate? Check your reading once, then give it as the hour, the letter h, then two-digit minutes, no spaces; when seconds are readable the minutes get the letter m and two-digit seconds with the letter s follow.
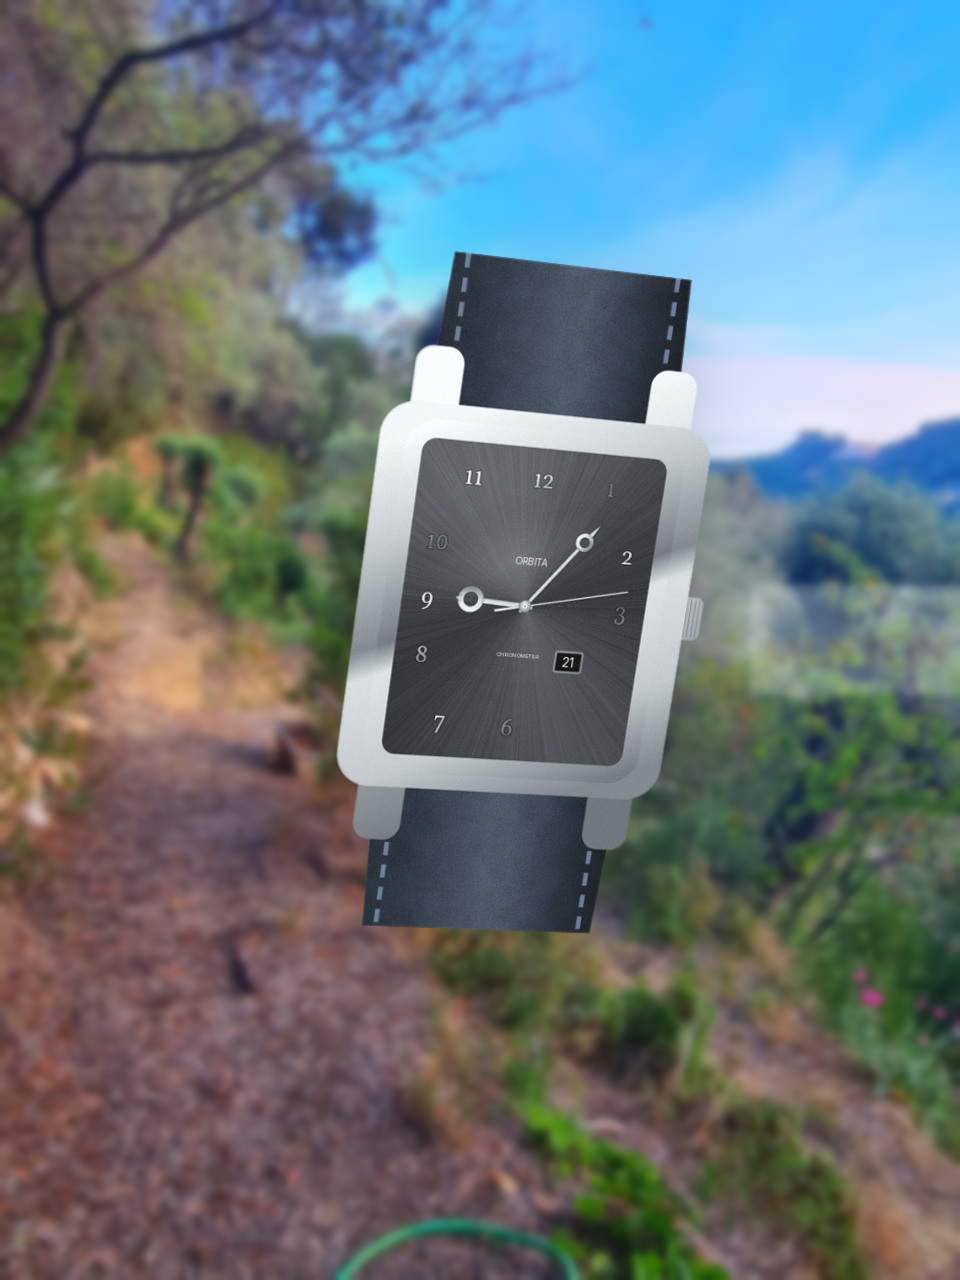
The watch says 9h06m13s
